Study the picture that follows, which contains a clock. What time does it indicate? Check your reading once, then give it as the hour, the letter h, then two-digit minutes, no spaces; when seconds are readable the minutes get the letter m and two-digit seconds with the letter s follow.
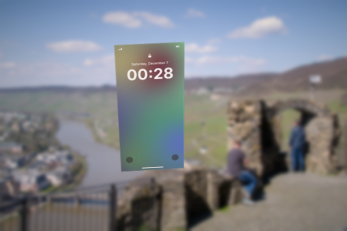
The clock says 0h28
